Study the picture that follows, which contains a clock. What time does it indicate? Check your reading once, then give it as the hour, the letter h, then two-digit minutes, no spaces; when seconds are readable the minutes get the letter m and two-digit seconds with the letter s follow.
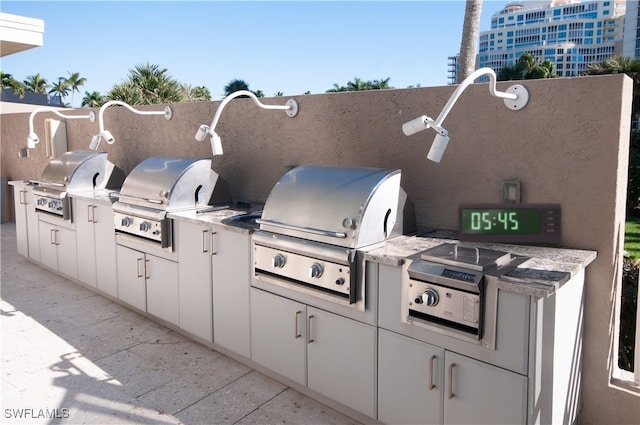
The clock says 5h45
